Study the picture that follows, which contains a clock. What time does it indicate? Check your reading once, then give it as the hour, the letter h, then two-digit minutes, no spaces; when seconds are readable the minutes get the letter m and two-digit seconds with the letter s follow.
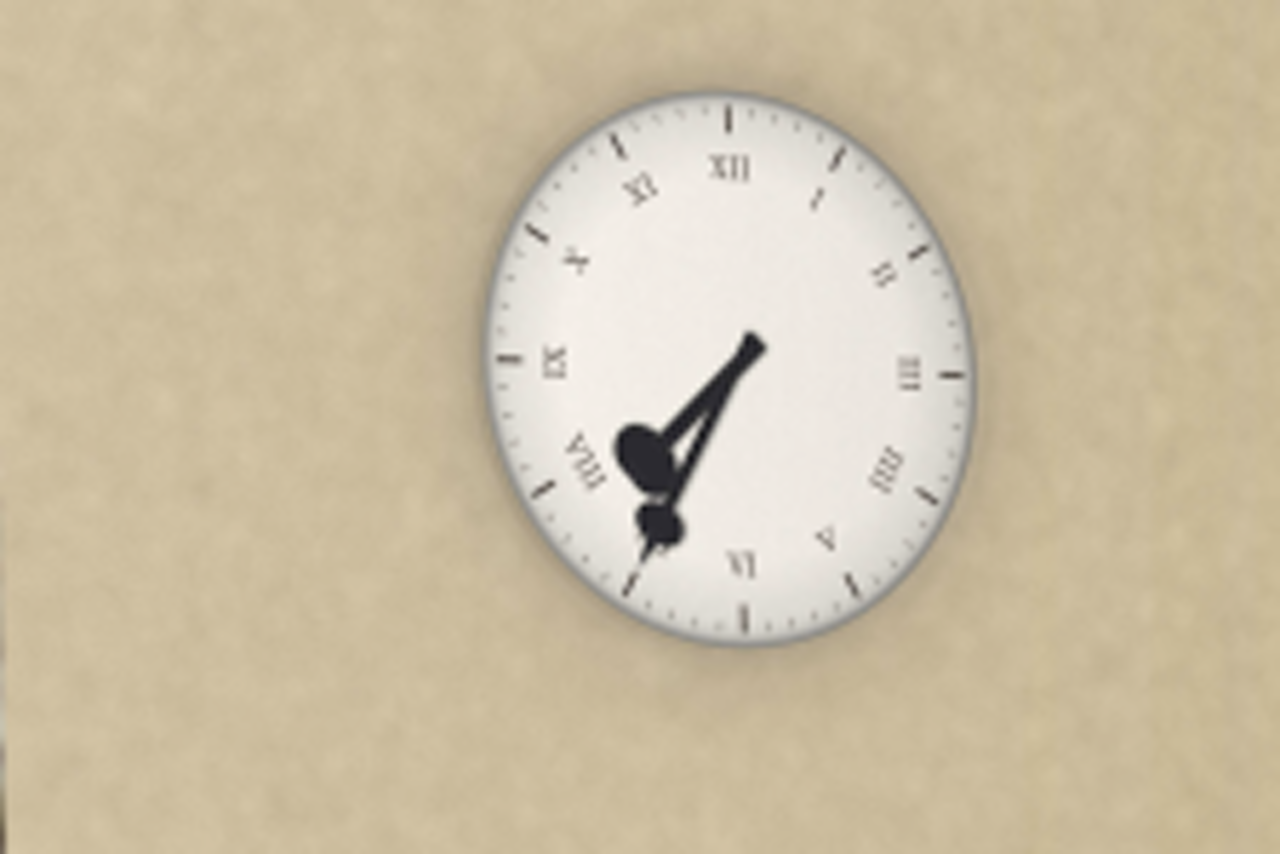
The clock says 7h35
